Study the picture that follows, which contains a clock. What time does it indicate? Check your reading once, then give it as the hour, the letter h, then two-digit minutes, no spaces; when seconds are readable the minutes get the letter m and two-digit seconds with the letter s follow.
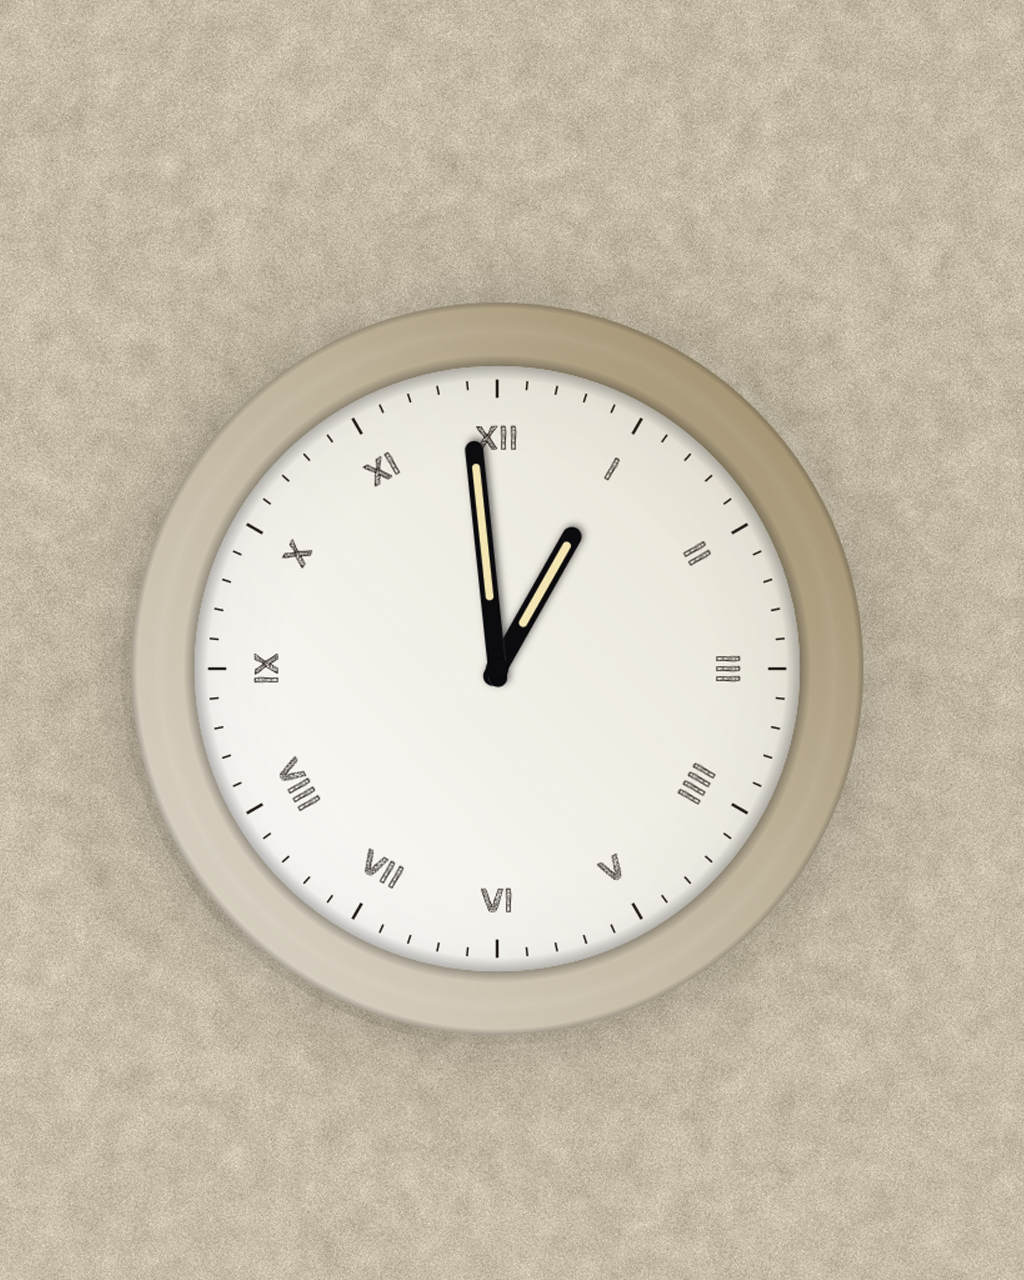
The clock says 12h59
